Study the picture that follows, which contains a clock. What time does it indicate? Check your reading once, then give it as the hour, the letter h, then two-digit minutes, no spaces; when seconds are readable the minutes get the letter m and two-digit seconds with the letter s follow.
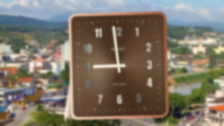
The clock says 8h59
